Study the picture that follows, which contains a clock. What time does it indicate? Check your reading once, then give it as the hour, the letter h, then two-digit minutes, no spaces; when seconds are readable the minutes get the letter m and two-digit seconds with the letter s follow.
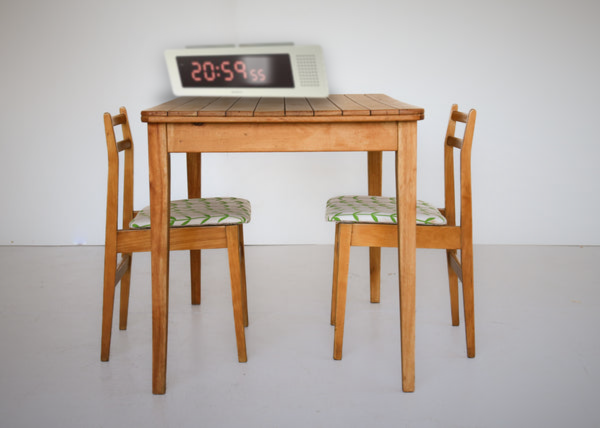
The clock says 20h59
